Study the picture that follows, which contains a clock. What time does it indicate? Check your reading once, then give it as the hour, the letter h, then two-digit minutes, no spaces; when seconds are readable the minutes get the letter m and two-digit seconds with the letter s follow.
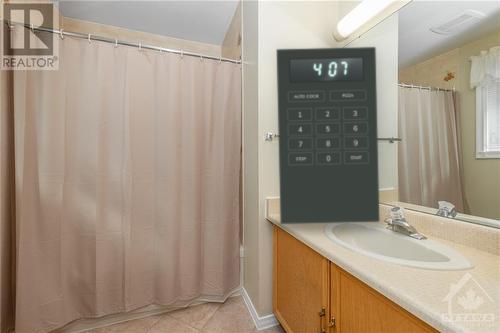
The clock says 4h07
